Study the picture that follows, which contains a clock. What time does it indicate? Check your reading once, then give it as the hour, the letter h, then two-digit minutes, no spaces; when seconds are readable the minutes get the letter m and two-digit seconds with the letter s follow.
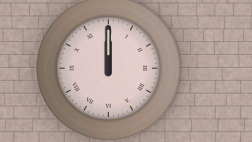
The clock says 12h00
